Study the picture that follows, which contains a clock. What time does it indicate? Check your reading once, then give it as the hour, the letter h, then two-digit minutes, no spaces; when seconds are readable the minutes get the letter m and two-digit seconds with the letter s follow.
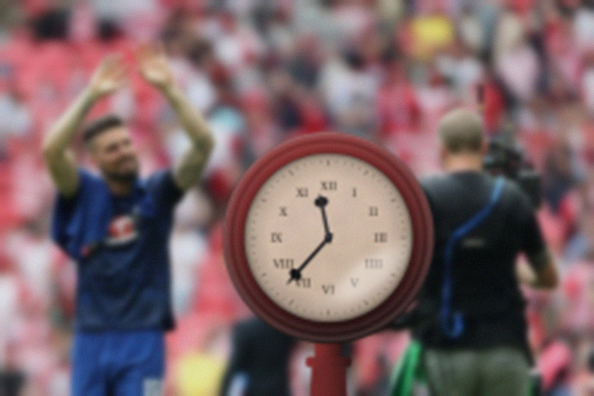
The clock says 11h37
